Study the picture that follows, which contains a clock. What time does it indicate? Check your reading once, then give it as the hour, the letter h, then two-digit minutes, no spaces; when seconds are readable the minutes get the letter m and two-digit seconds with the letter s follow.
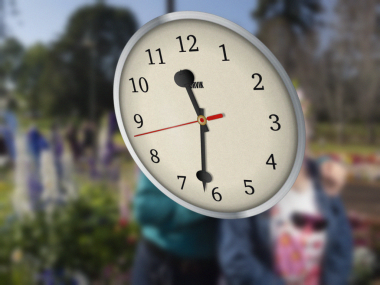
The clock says 11h31m43s
